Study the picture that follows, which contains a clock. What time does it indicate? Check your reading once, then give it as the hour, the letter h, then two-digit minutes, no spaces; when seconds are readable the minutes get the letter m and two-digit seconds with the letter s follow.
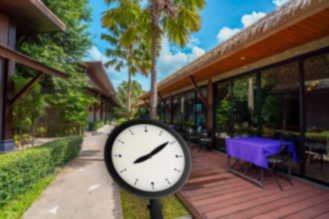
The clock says 8h09
